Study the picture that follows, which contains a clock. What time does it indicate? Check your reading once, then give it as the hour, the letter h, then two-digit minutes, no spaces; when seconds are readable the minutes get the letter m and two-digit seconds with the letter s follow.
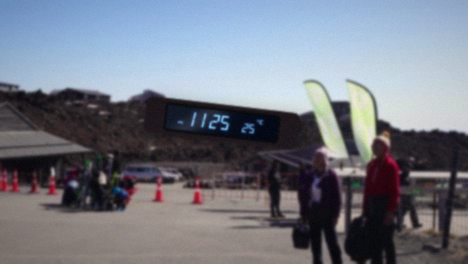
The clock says 11h25
